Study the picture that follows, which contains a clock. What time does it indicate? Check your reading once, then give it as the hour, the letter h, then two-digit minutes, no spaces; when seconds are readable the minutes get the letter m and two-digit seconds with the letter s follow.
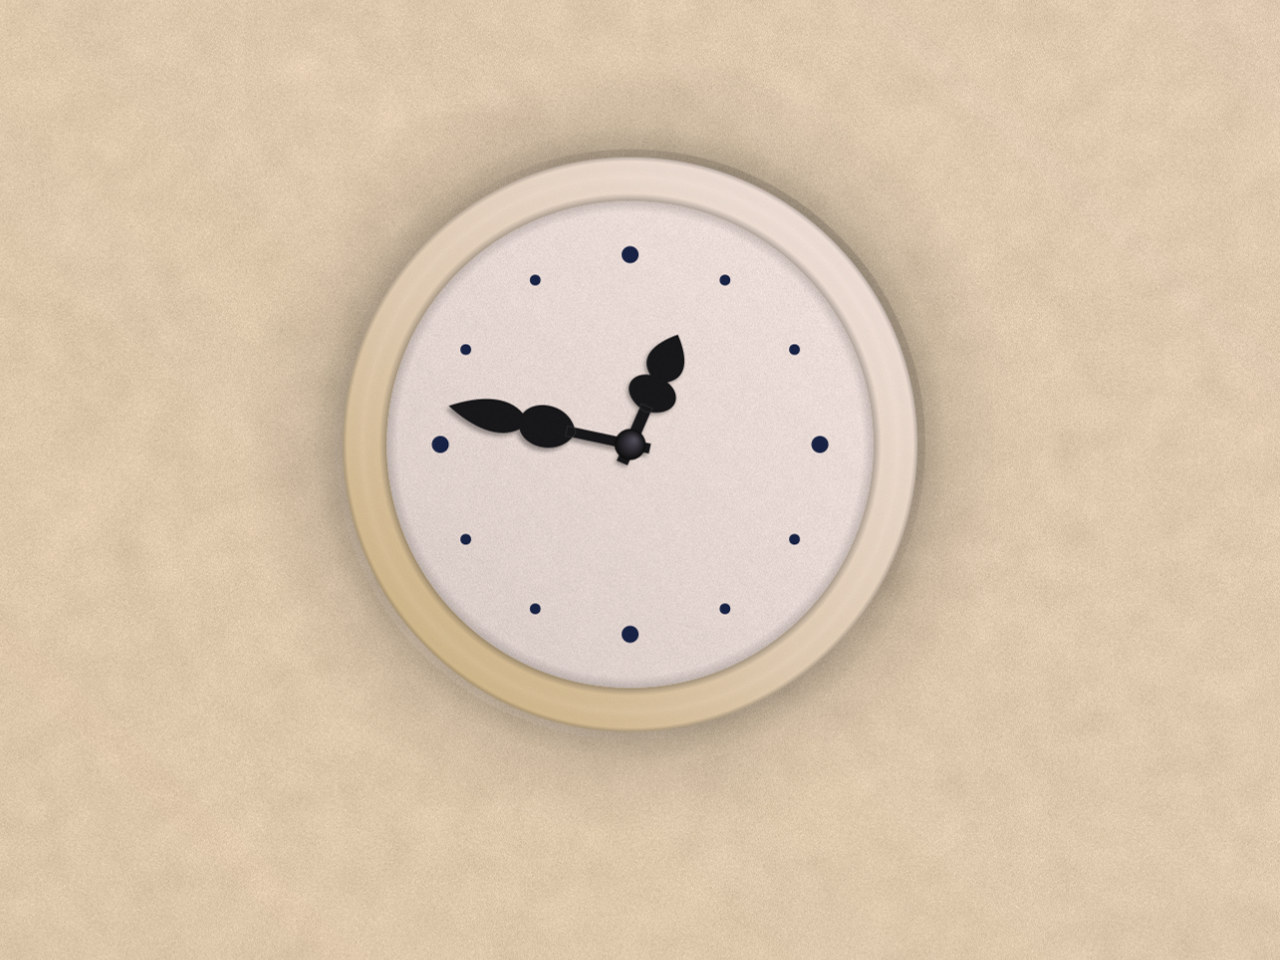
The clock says 12h47
